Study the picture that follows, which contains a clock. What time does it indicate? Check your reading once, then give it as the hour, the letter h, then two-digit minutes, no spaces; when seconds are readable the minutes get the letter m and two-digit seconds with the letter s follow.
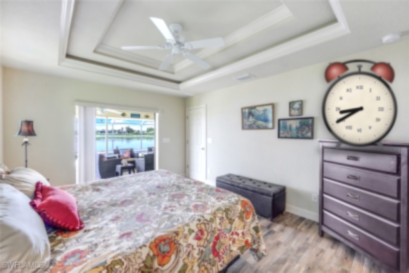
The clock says 8h40
